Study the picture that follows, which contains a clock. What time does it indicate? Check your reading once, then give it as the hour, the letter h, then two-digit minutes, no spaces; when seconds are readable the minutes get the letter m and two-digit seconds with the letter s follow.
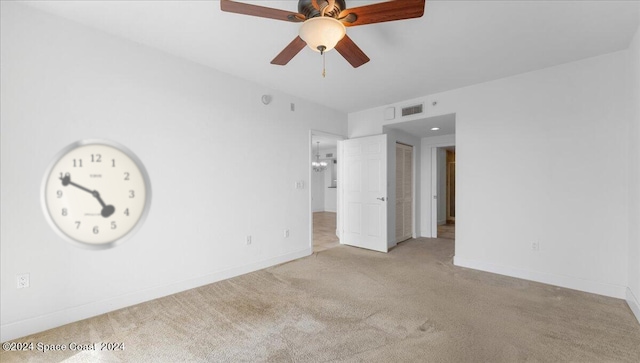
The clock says 4h49
